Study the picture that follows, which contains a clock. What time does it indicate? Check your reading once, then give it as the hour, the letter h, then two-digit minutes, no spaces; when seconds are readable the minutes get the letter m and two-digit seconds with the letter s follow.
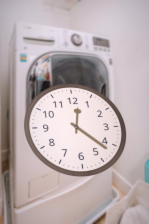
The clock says 12h22
